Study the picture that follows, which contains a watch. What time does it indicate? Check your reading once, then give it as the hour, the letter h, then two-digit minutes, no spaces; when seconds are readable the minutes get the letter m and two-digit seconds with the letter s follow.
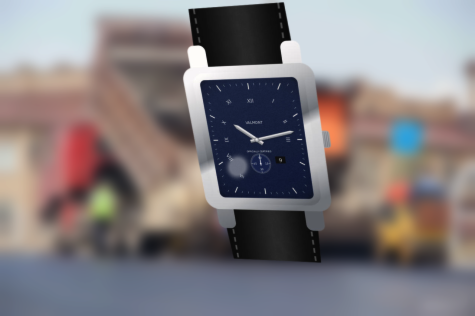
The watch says 10h13
